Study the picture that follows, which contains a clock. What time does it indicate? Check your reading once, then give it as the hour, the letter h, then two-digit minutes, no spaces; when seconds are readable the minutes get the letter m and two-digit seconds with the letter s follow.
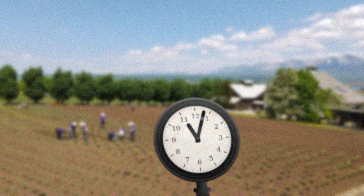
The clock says 11h03
